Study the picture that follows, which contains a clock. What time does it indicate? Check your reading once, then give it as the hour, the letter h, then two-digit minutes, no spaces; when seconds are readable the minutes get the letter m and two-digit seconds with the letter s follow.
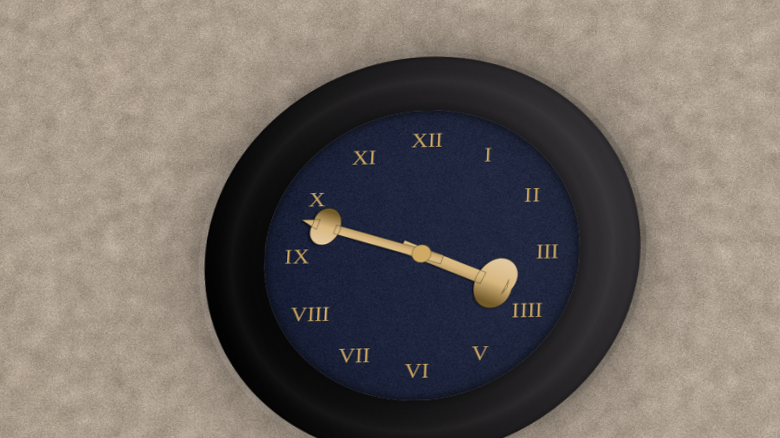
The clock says 3h48
